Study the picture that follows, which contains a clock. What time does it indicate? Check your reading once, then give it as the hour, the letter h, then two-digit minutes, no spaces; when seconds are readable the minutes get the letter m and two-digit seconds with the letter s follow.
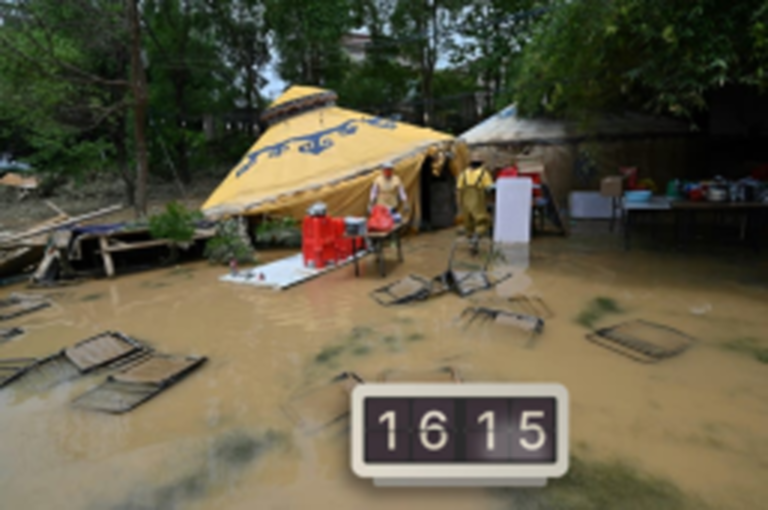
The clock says 16h15
